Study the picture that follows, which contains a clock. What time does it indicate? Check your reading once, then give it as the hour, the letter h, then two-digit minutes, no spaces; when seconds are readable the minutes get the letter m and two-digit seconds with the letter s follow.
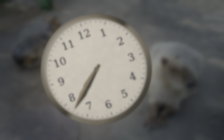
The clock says 7h38
